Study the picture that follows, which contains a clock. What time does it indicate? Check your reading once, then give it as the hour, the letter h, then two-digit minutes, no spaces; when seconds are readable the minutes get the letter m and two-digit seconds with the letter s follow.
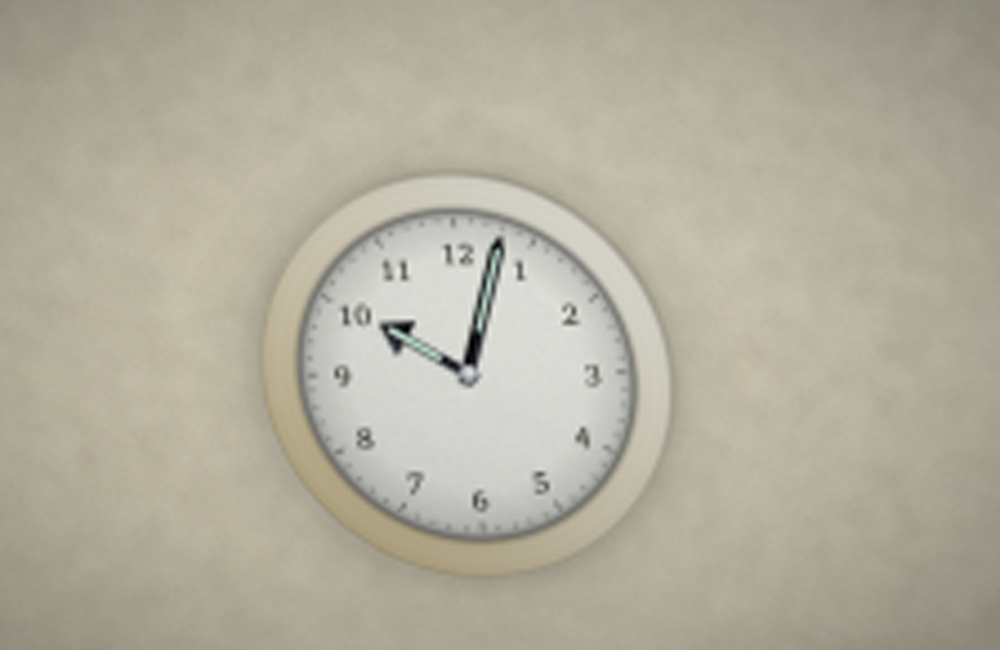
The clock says 10h03
